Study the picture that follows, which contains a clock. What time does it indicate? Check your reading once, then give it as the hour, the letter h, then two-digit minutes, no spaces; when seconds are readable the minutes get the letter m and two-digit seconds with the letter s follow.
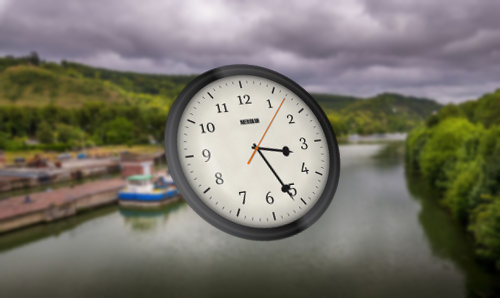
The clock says 3h26m07s
